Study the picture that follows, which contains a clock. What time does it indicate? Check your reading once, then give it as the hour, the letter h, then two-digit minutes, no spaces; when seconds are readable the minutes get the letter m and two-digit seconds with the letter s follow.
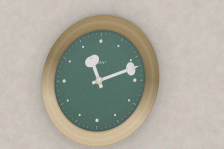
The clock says 11h12
